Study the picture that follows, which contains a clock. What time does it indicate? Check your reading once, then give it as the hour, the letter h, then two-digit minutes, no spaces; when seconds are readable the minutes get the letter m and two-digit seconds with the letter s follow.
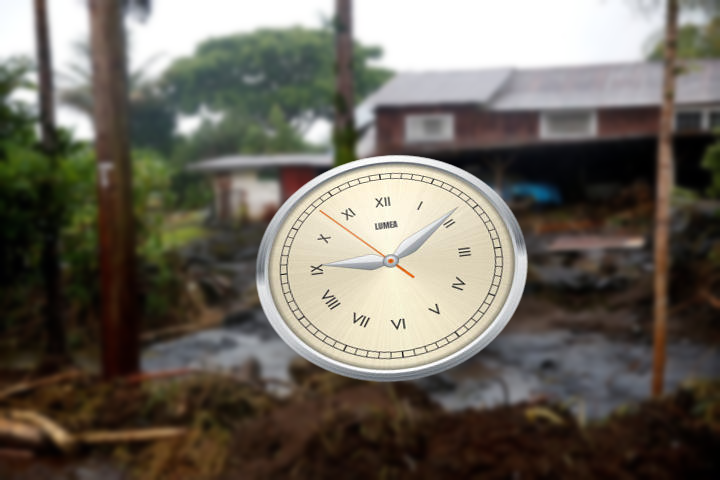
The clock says 9h08m53s
